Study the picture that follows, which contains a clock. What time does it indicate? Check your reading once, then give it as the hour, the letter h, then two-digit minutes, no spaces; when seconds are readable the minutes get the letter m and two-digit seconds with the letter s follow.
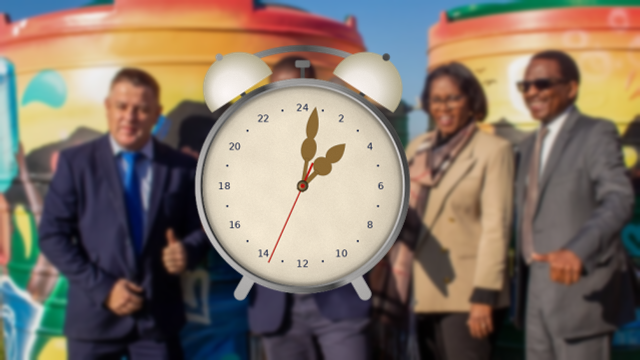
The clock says 3h01m34s
